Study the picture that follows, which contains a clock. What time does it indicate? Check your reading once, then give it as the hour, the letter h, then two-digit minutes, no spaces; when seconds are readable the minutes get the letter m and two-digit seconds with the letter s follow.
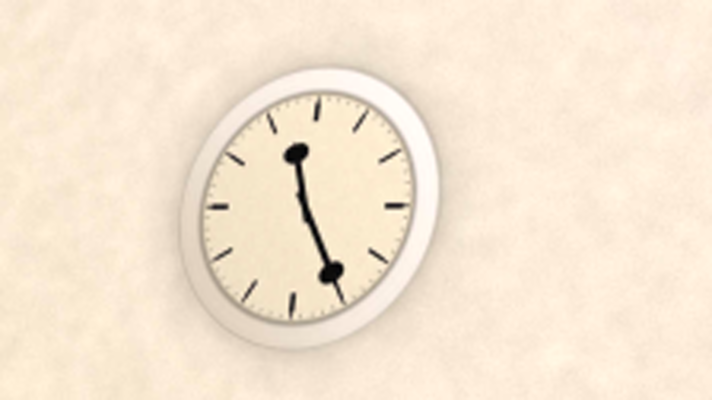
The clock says 11h25
